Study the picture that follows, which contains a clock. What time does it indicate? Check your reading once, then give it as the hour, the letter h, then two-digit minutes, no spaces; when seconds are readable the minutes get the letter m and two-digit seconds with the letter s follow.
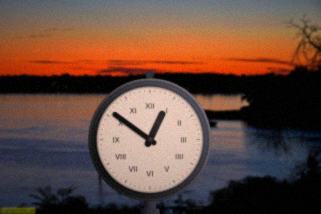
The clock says 12h51
